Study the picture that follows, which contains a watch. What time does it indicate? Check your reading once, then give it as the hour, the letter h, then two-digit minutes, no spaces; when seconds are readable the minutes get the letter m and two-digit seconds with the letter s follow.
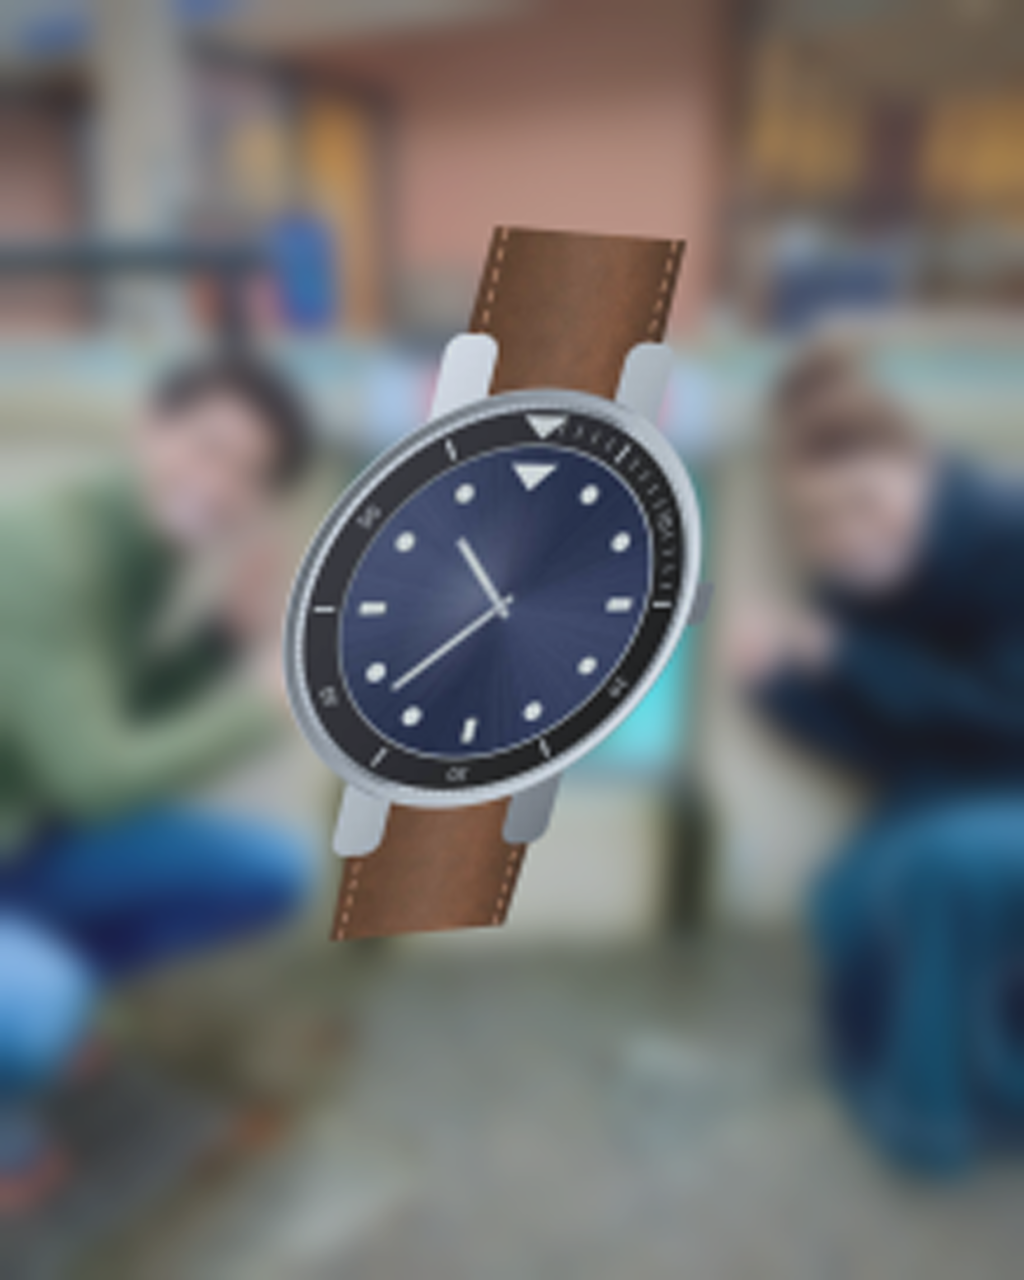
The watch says 10h38
